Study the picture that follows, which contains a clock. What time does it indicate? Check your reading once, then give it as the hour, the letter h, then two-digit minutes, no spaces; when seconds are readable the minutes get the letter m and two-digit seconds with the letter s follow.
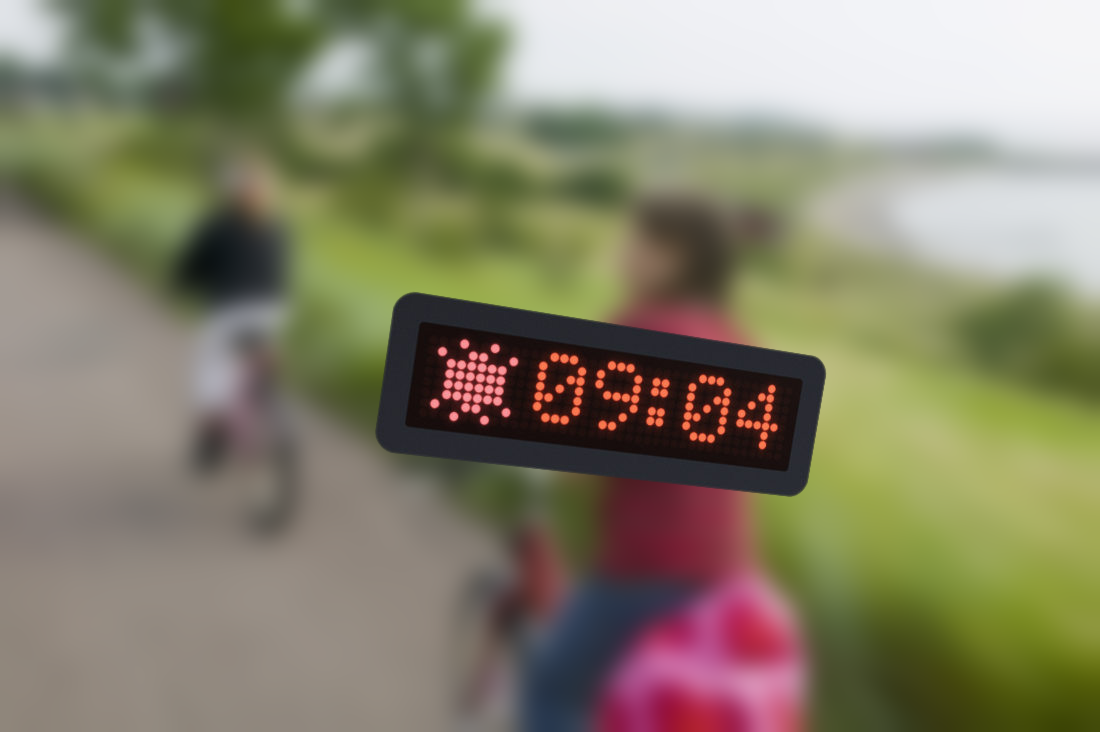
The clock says 9h04
